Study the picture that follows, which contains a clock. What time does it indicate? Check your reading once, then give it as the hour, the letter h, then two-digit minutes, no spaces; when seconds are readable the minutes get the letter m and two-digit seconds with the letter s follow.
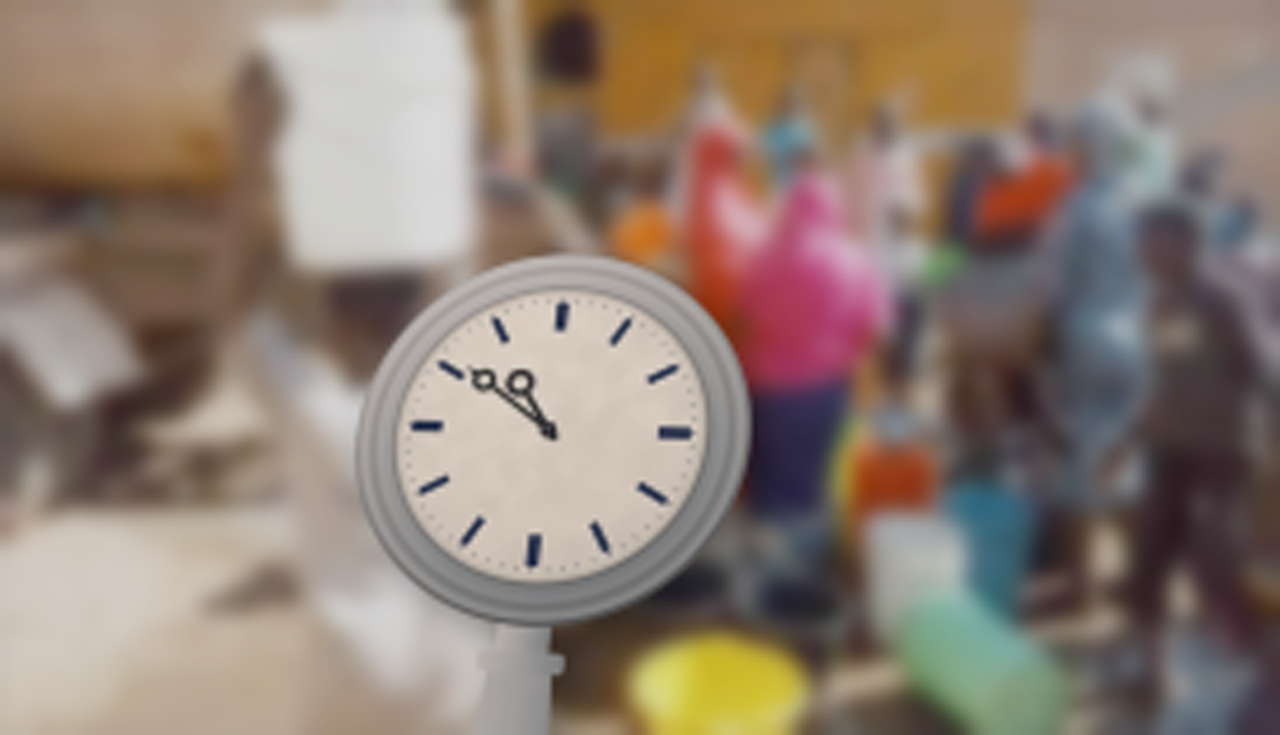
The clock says 10h51
